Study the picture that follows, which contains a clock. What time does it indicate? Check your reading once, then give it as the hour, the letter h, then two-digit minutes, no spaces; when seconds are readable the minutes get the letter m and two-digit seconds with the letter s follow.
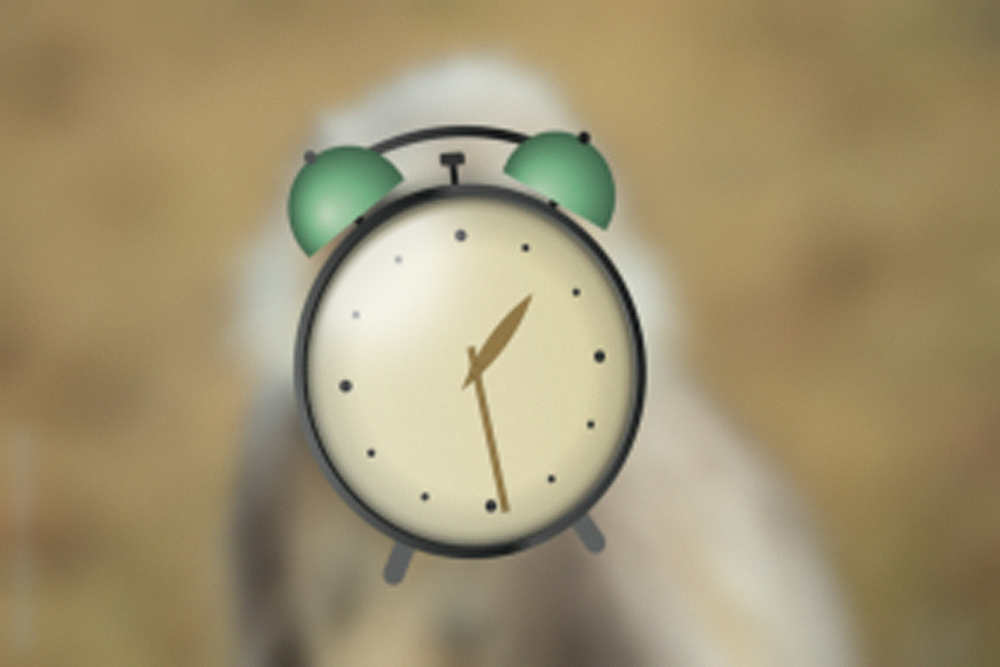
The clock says 1h29
